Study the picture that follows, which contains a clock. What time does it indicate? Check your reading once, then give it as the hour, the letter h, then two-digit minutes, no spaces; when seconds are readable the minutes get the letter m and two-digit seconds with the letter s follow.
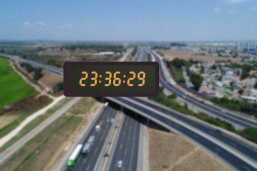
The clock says 23h36m29s
